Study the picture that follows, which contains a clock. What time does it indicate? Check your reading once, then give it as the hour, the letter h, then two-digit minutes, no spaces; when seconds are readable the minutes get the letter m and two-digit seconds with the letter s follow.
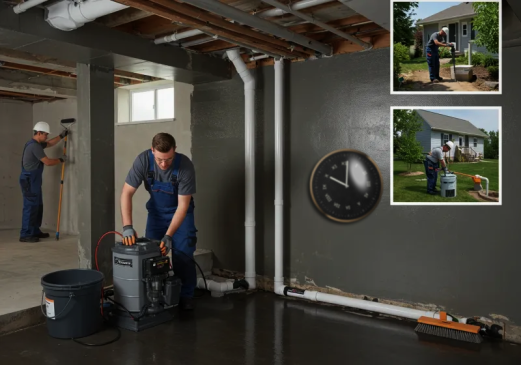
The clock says 10h01
